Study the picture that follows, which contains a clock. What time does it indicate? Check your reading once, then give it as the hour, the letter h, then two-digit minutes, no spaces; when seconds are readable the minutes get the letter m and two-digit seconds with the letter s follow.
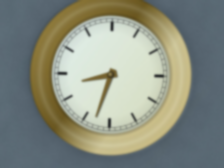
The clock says 8h33
